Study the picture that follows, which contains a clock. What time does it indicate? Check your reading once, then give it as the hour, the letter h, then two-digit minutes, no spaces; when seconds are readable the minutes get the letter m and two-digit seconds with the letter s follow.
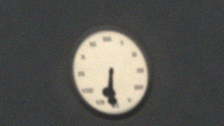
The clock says 6h31
